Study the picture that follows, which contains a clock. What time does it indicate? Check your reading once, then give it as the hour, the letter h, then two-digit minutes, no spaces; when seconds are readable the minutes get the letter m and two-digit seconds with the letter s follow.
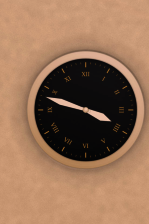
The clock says 3h48
